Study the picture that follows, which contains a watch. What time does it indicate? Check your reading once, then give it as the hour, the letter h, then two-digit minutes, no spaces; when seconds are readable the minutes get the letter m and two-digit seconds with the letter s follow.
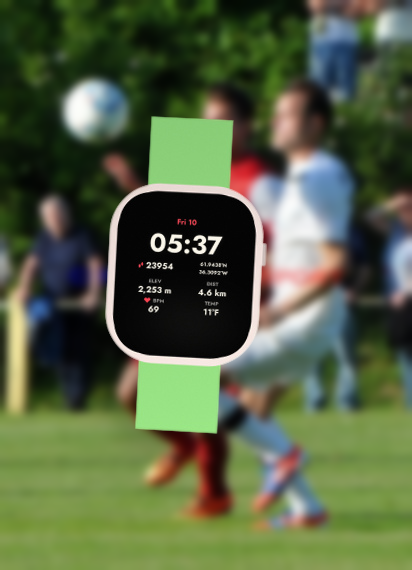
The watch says 5h37
